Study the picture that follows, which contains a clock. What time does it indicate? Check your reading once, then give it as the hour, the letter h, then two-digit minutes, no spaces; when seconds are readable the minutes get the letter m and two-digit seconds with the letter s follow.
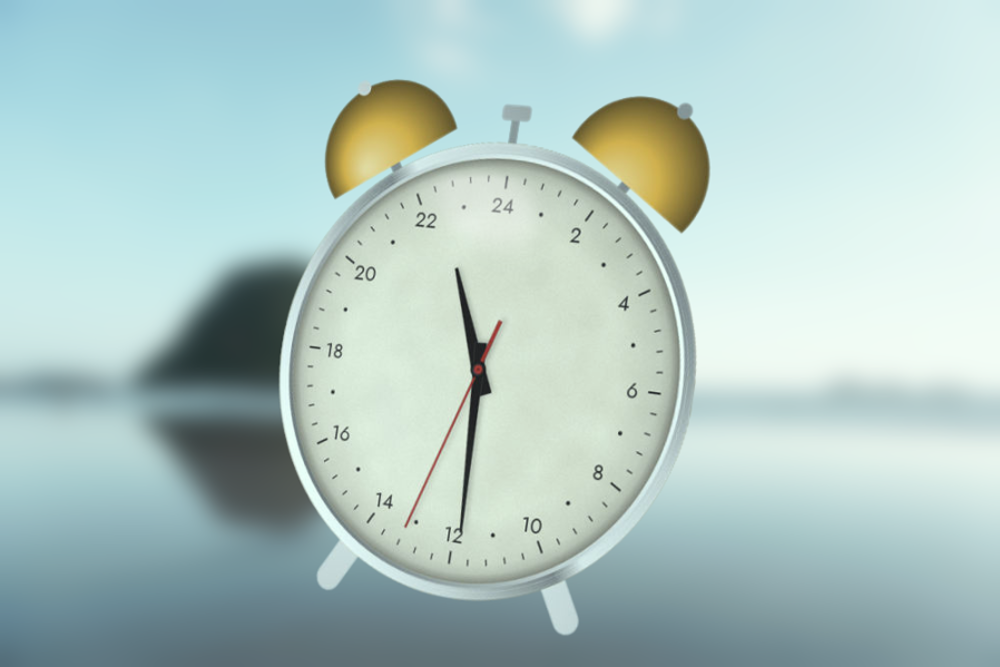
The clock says 22h29m33s
